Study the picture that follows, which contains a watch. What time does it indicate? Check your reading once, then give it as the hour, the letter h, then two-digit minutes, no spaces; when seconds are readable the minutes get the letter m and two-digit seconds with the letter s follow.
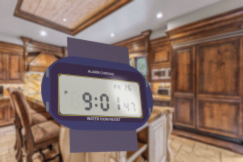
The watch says 9h01m47s
